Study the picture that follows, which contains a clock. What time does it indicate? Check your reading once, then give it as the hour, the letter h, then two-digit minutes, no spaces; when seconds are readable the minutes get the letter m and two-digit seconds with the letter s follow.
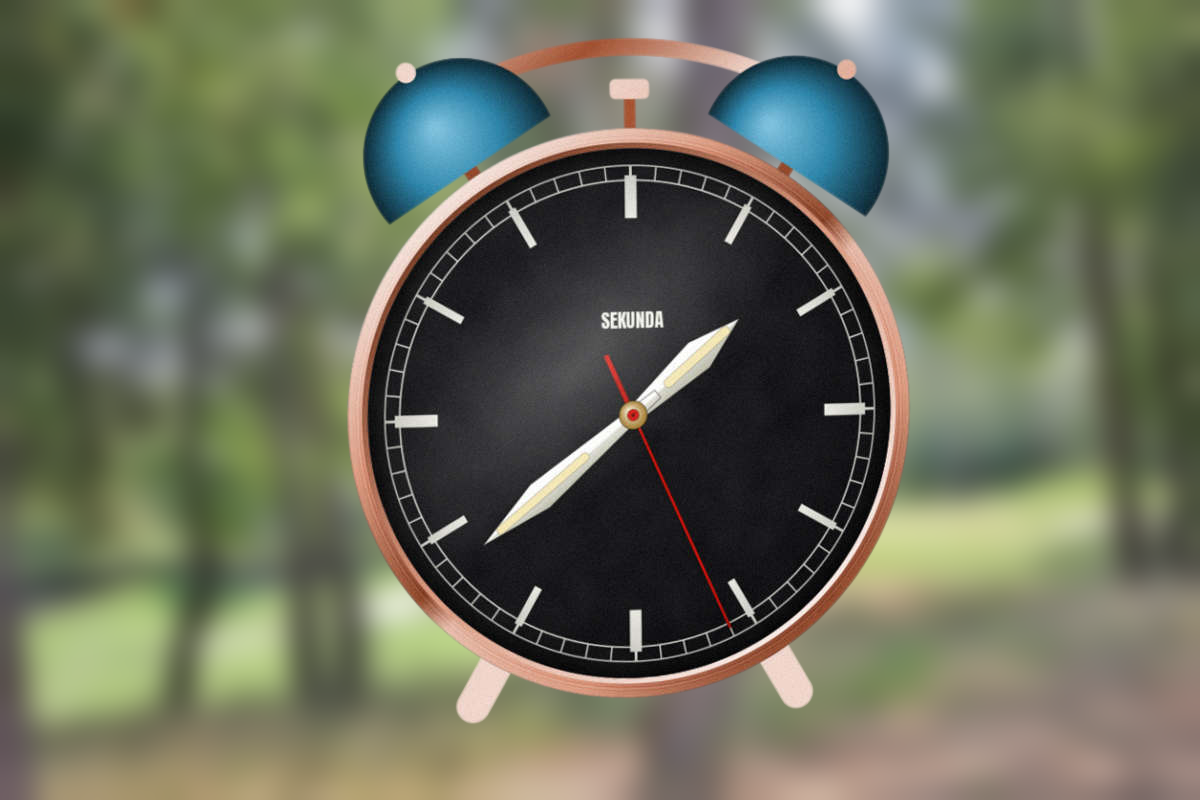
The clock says 1h38m26s
